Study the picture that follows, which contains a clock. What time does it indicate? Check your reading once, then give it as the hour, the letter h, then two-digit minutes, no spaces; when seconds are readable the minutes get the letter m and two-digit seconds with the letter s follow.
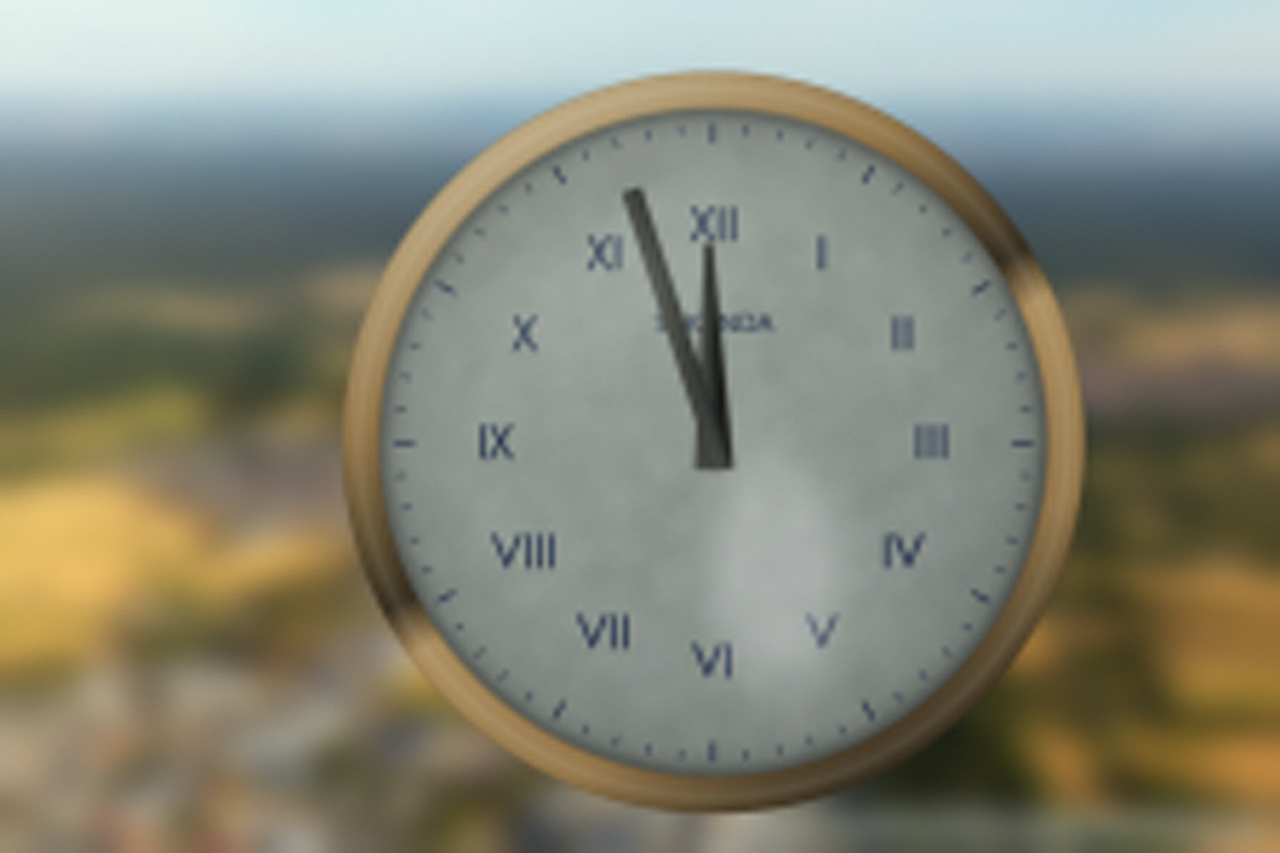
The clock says 11h57
